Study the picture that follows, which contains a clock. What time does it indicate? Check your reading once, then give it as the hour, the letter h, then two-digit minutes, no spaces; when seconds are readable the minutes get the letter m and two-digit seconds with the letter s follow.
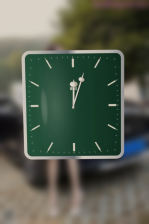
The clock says 12h03
